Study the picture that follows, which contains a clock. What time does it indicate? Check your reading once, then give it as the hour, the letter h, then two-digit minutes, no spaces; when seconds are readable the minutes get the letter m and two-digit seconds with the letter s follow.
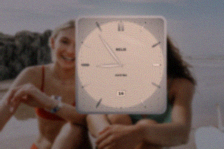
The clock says 8h54
